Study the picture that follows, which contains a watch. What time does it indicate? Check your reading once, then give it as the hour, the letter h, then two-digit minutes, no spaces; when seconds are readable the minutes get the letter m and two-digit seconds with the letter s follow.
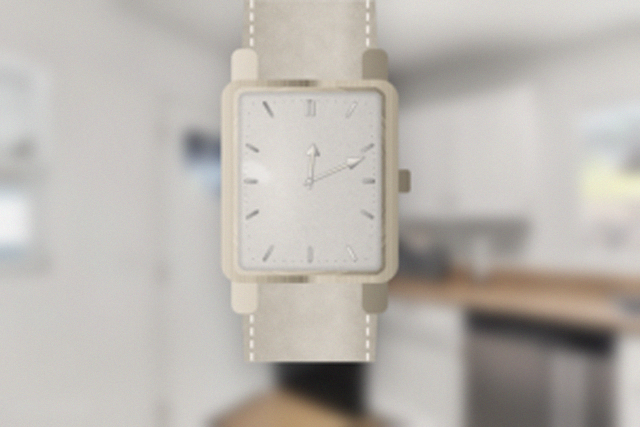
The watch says 12h11
